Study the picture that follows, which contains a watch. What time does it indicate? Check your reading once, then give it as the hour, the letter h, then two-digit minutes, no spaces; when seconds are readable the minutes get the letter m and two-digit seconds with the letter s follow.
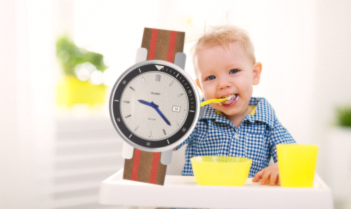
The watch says 9h22
